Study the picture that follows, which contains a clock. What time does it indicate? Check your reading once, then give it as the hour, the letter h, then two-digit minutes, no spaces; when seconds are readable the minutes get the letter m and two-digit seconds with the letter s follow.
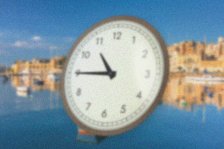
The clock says 10h45
